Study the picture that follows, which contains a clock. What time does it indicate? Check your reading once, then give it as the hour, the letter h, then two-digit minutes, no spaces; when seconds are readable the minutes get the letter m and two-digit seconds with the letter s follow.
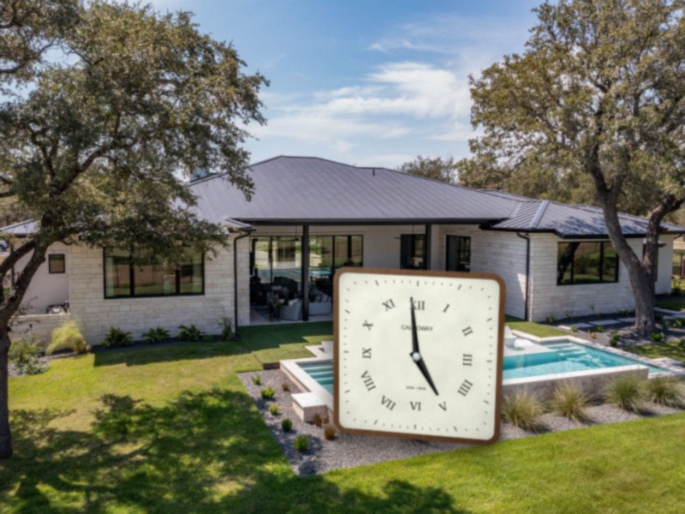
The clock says 4h59
